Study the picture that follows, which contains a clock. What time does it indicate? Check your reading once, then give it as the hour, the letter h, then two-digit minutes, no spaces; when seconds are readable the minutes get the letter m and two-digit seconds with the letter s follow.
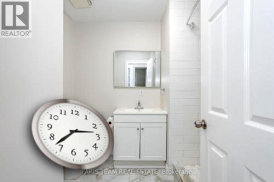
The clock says 2h37
